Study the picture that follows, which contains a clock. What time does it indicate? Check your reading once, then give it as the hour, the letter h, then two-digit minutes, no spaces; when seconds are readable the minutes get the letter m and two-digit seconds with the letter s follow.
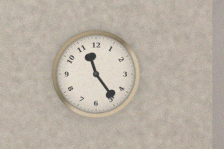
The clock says 11h24
